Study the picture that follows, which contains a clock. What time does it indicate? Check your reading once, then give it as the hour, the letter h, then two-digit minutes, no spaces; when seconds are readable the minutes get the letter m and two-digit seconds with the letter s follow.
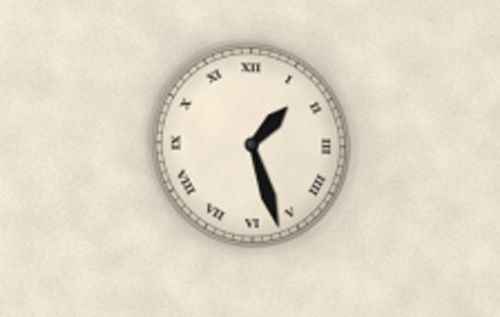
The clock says 1h27
